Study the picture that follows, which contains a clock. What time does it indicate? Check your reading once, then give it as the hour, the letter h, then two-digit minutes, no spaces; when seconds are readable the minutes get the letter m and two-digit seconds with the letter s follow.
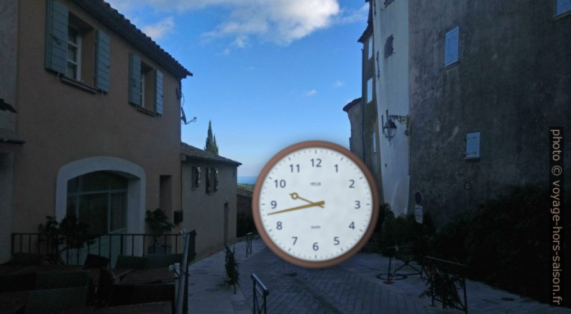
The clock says 9h43
